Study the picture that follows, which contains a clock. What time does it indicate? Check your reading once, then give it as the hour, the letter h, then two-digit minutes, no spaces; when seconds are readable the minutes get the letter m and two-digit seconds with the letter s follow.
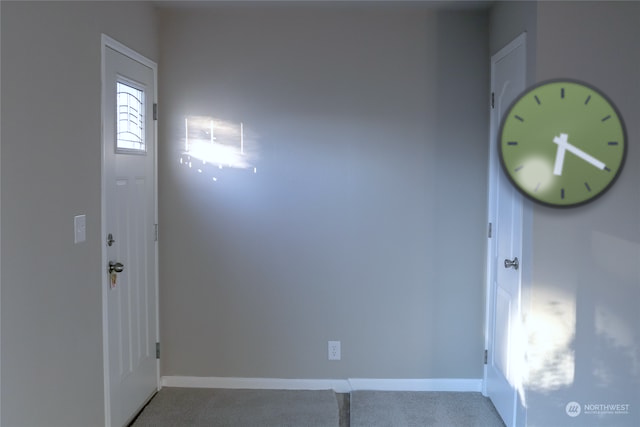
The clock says 6h20
